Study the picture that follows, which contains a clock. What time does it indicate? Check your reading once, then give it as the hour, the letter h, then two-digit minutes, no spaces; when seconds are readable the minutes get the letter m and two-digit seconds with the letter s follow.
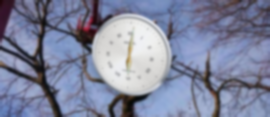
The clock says 6h01
